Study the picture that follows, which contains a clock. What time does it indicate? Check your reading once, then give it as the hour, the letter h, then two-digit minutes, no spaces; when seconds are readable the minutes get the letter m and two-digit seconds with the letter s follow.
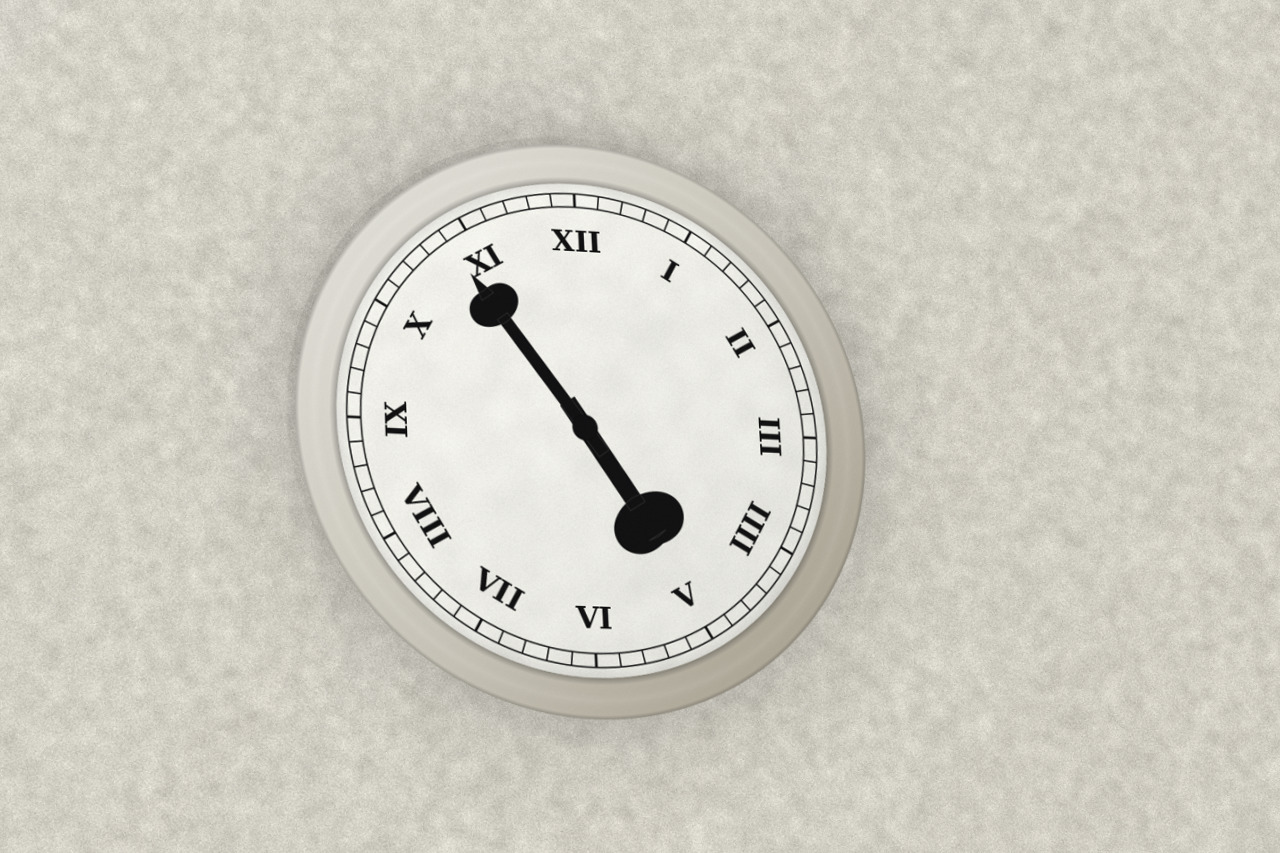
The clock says 4h54
